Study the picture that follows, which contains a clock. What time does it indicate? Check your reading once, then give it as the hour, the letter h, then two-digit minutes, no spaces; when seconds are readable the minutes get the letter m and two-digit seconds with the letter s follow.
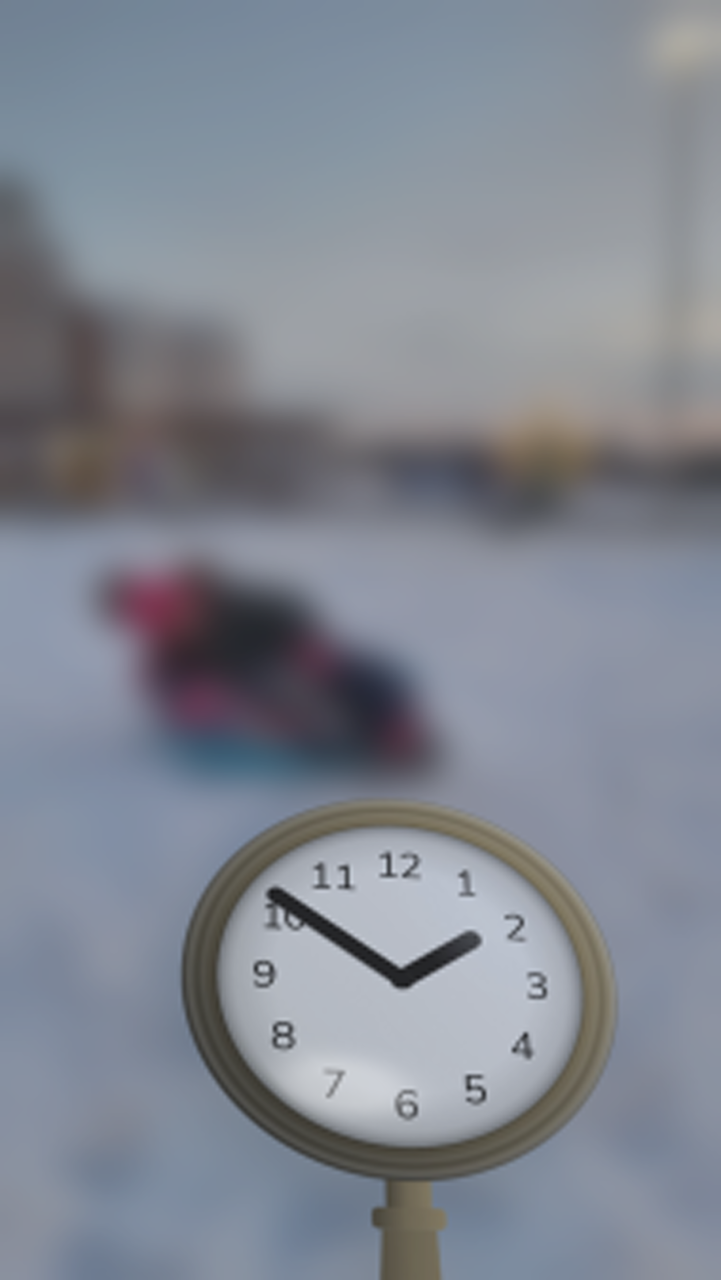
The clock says 1h51
